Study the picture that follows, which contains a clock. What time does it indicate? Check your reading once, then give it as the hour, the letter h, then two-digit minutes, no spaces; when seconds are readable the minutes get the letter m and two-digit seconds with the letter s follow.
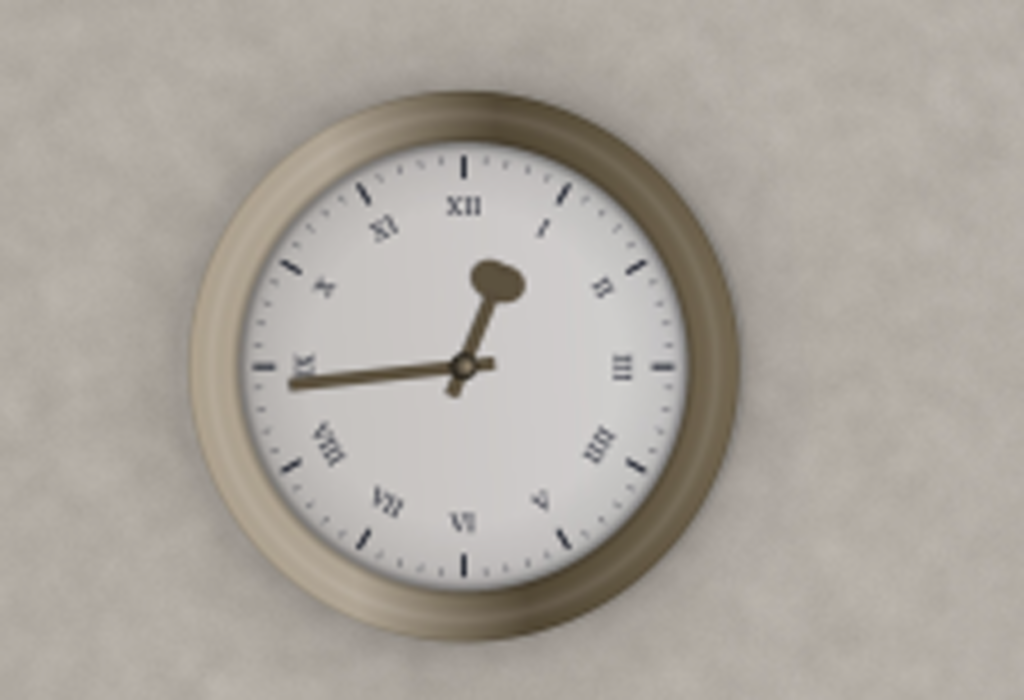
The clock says 12h44
